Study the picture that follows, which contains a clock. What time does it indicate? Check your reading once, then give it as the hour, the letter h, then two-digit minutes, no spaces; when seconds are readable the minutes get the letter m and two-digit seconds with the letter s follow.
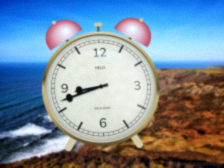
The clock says 8h42
